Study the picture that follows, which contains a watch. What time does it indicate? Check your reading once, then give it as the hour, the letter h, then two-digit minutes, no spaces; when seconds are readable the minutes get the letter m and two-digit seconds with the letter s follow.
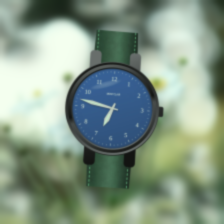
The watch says 6h47
